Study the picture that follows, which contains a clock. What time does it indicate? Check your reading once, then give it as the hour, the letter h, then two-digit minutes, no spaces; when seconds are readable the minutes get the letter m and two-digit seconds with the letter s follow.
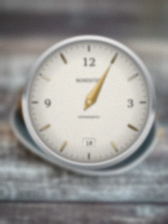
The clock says 1h05
